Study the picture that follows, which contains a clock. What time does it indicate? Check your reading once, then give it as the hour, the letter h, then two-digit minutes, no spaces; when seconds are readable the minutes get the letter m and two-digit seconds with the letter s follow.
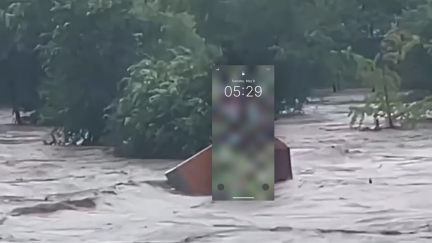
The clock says 5h29
